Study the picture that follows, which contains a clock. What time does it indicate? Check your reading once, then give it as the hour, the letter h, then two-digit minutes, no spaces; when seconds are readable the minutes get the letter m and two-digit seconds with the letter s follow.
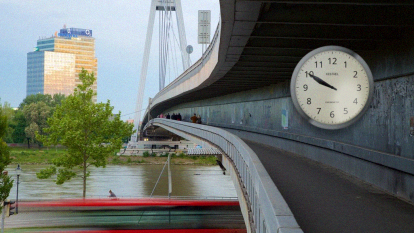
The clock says 9h50
